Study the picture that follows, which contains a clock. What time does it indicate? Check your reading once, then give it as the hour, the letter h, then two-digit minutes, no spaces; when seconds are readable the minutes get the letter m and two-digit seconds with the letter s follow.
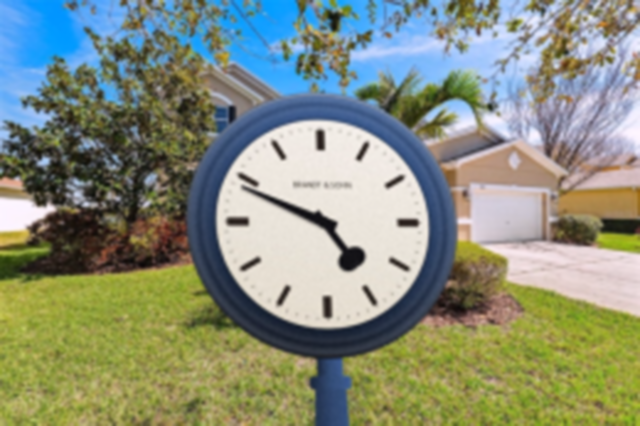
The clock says 4h49
